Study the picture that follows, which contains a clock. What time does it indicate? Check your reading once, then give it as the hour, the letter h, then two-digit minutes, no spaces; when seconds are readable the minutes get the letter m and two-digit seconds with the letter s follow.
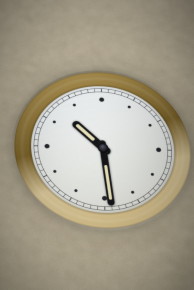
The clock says 10h29
